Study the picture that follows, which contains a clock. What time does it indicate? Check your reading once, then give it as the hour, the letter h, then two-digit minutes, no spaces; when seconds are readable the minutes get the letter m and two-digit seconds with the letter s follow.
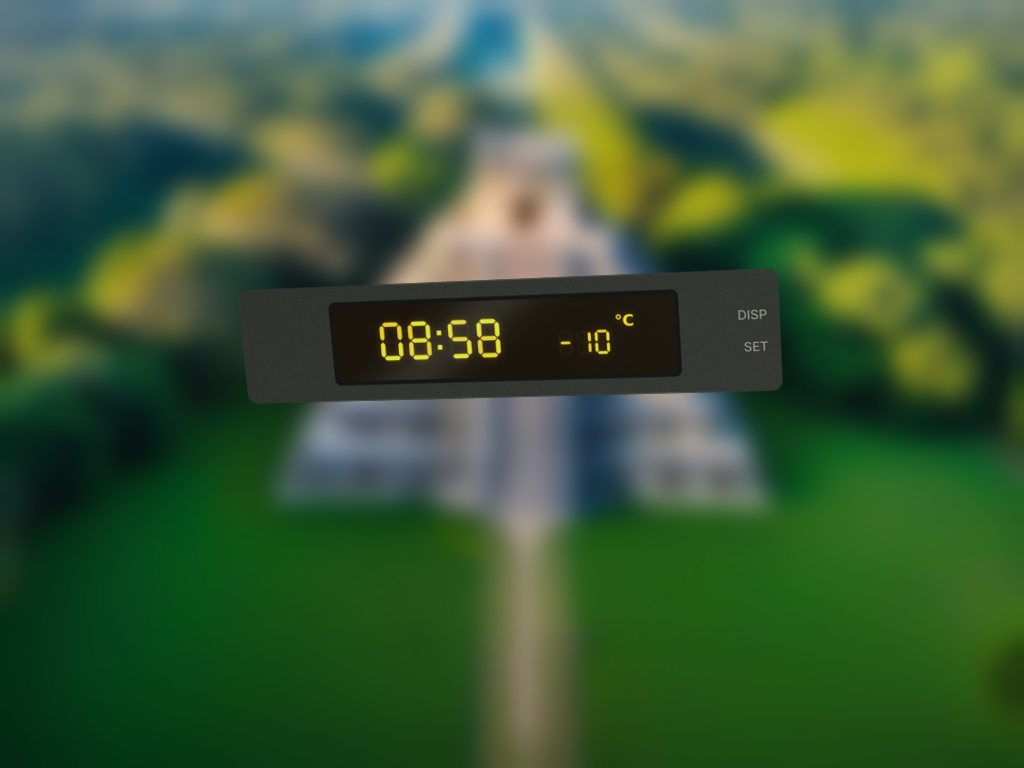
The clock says 8h58
